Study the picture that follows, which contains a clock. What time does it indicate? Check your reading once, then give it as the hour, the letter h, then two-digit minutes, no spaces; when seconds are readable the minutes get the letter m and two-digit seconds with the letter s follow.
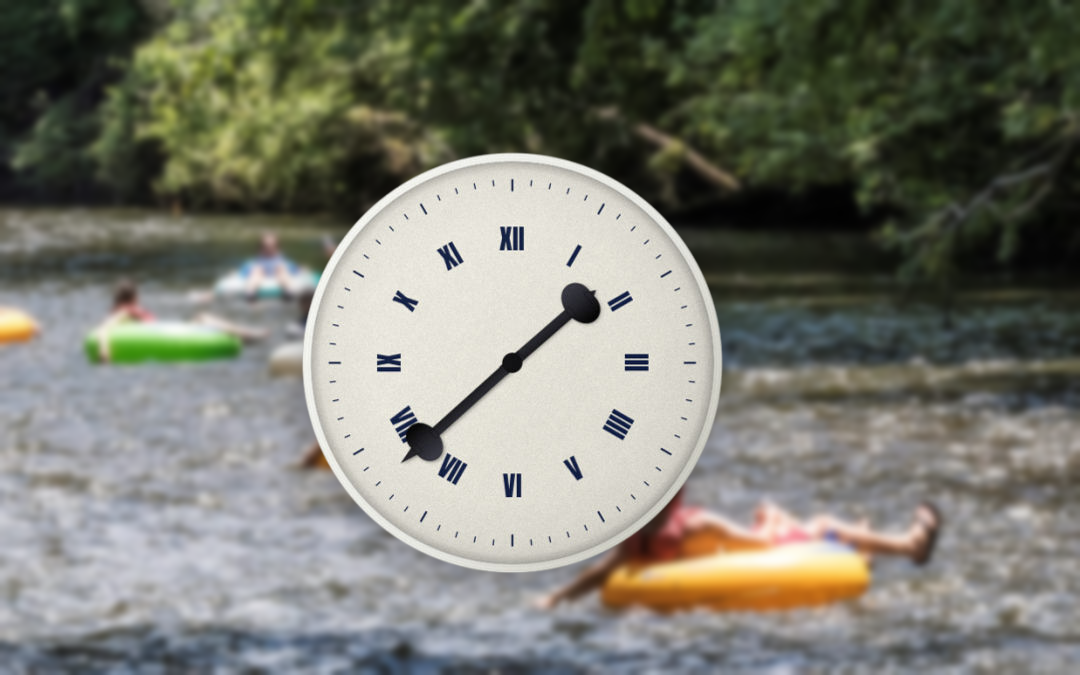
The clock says 1h38
